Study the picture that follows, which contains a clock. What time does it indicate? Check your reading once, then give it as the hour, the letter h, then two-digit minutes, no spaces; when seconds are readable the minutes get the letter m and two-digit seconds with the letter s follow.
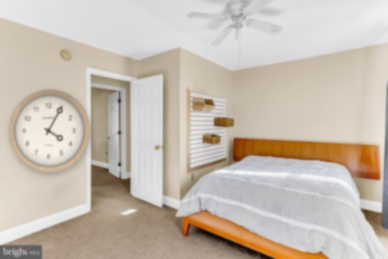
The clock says 4h05
